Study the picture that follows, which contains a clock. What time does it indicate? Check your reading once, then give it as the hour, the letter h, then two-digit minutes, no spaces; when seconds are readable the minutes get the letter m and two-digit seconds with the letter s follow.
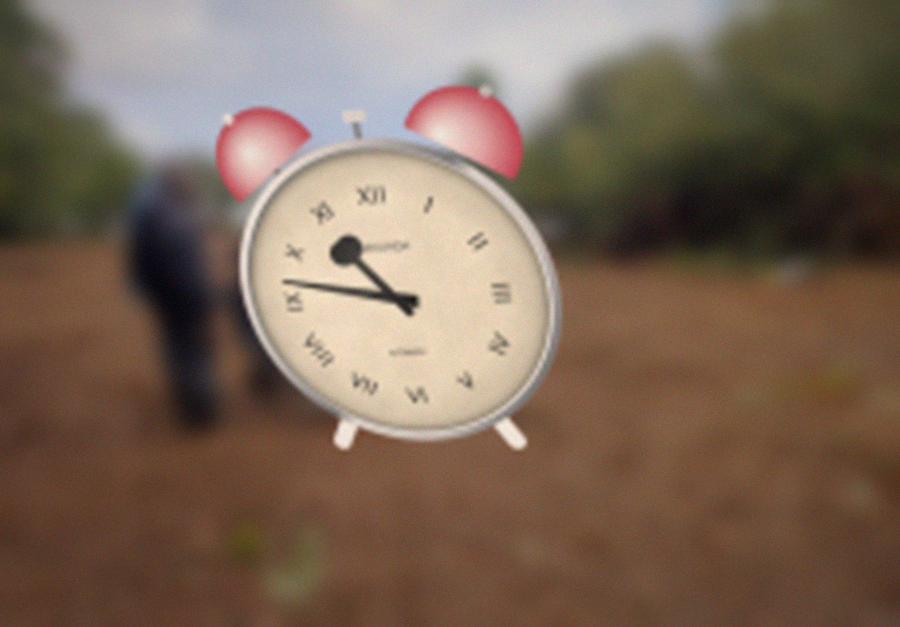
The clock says 10h47
